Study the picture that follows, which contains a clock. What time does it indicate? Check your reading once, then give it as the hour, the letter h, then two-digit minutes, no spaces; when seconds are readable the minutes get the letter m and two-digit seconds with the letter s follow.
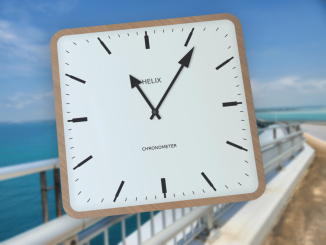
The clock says 11h06
